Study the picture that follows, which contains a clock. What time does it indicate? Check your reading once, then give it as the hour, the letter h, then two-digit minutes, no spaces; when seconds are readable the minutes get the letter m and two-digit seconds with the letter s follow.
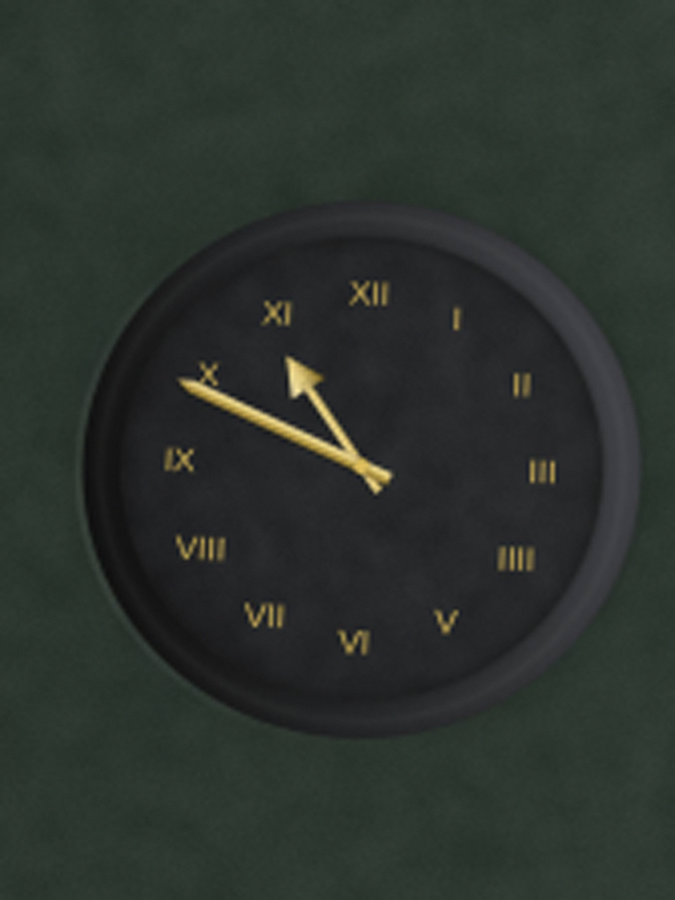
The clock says 10h49
